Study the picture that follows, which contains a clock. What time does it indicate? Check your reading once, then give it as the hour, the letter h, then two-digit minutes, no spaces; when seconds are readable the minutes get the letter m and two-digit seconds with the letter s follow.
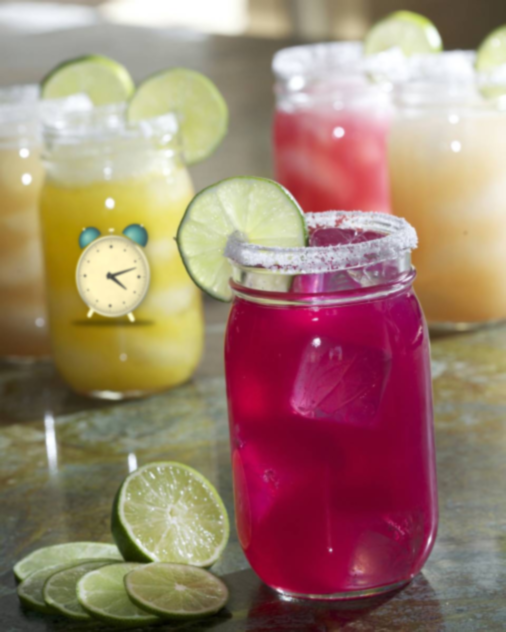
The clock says 4h12
